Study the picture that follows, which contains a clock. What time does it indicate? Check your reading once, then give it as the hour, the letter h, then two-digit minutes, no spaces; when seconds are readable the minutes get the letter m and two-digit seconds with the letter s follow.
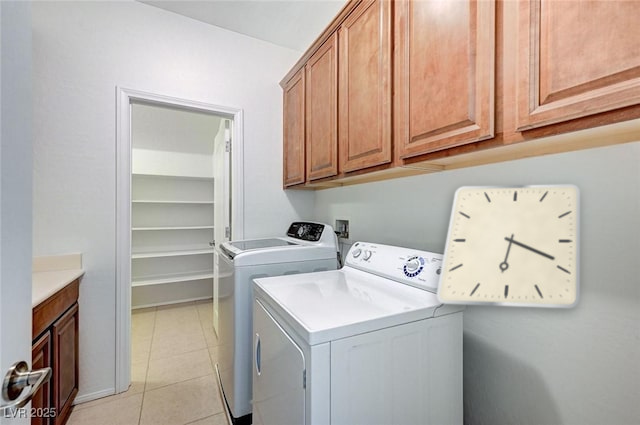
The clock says 6h19
